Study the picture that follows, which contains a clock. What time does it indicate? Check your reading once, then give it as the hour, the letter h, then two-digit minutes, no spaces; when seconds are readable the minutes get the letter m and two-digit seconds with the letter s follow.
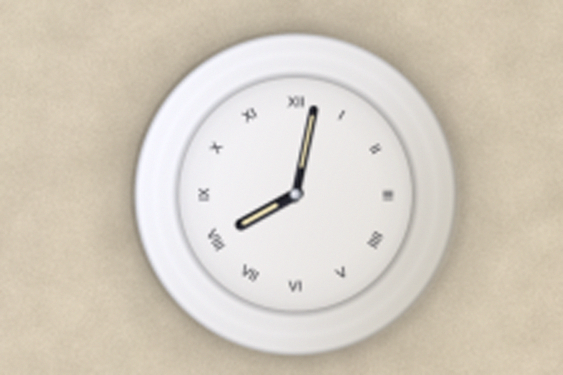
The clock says 8h02
